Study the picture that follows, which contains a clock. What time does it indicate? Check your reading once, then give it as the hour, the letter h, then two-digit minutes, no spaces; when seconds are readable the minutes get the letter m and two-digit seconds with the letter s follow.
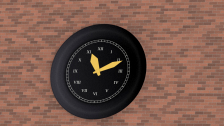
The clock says 11h11
